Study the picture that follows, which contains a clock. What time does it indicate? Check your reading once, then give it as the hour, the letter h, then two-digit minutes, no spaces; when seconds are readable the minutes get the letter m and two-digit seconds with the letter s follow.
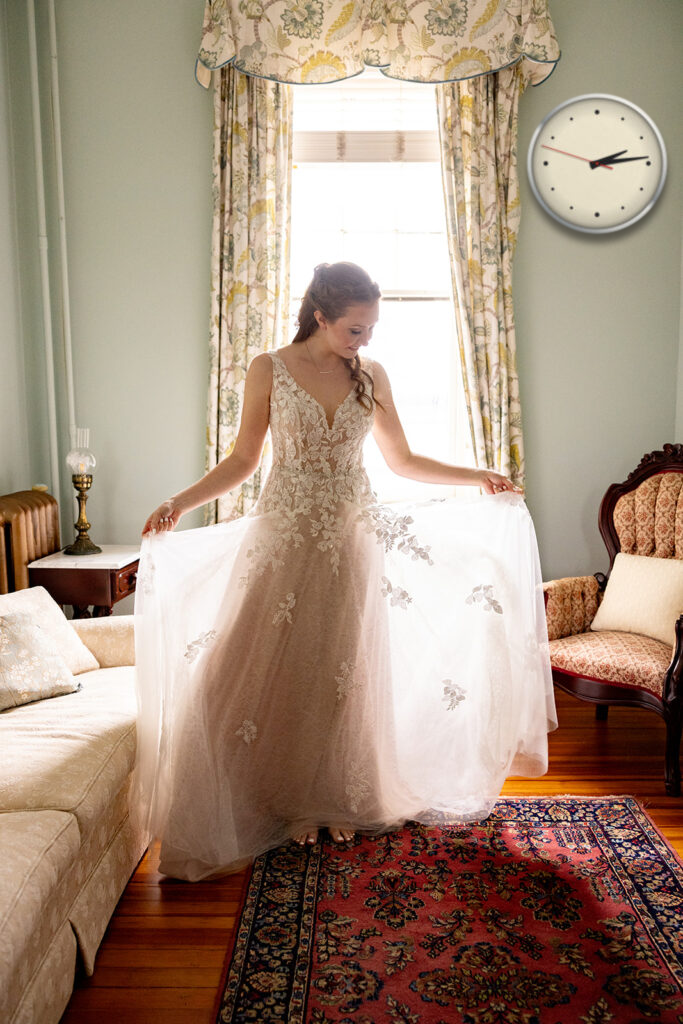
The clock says 2h13m48s
